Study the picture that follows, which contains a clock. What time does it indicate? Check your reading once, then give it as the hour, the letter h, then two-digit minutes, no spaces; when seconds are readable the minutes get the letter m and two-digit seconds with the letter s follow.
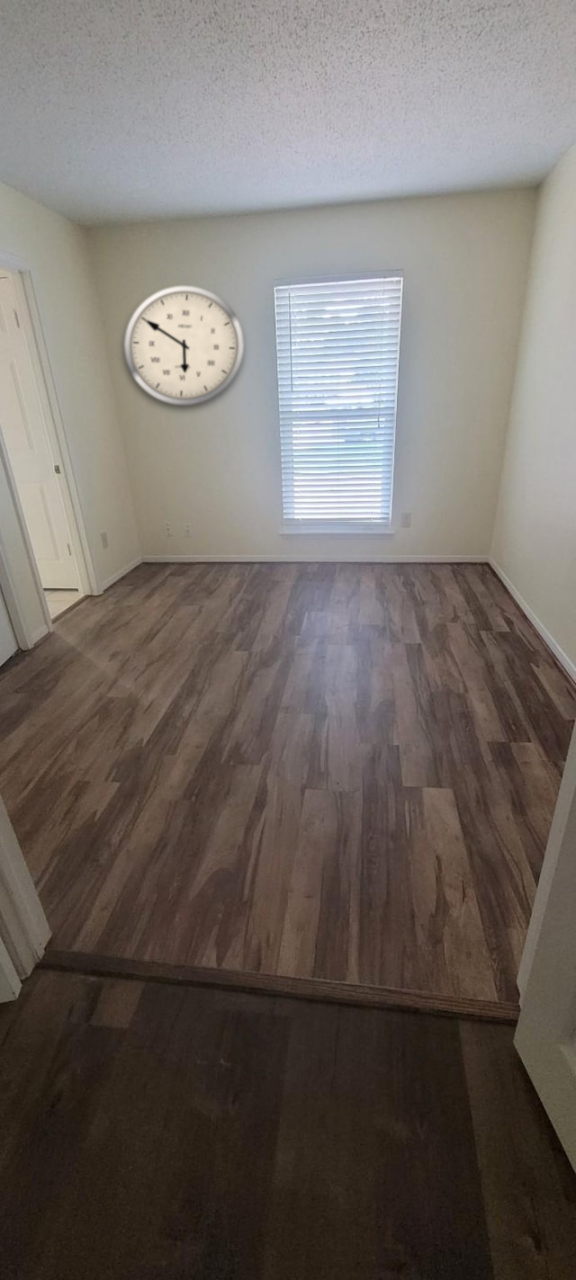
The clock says 5h50
